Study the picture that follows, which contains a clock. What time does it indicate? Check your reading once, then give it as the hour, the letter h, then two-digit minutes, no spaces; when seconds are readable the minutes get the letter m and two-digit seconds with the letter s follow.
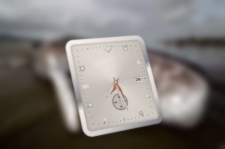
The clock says 7h28
